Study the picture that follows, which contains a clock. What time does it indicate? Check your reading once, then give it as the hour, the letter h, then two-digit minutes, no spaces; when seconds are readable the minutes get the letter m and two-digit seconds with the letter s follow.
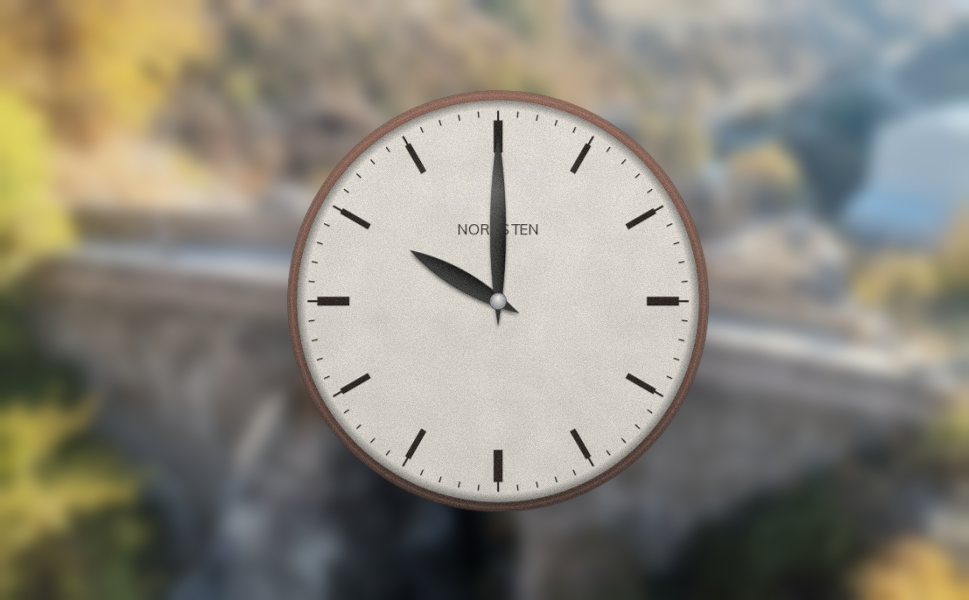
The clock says 10h00
